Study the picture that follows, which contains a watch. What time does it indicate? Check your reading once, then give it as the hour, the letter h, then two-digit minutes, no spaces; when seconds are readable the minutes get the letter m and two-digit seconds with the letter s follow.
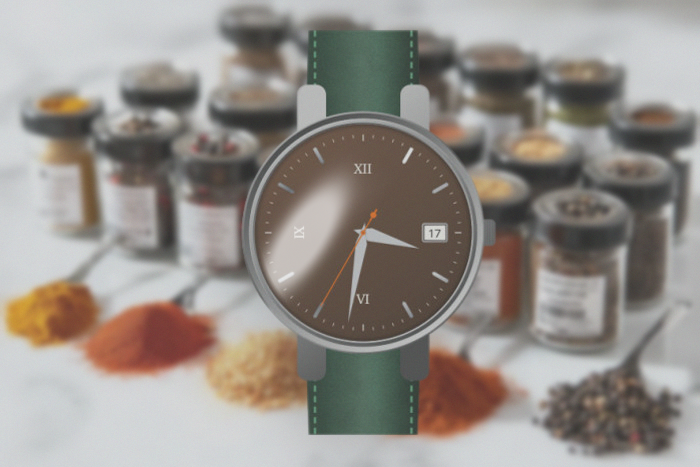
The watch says 3h31m35s
